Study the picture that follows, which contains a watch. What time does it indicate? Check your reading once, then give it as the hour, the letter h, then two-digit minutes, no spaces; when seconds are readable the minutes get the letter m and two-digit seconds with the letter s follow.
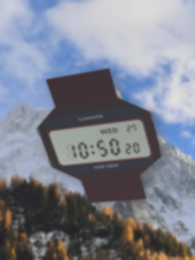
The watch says 10h50m20s
